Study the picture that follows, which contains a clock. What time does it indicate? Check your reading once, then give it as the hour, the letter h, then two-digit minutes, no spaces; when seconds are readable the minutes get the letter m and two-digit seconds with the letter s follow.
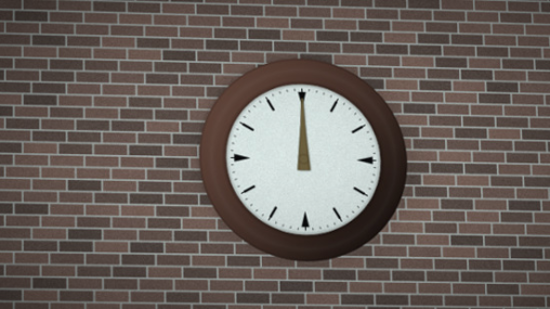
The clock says 12h00
